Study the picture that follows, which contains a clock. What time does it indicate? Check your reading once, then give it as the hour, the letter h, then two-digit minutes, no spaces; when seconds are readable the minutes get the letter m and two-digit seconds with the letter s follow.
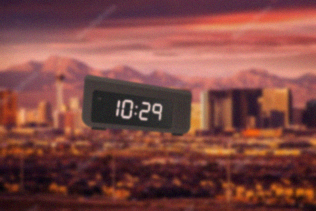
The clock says 10h29
